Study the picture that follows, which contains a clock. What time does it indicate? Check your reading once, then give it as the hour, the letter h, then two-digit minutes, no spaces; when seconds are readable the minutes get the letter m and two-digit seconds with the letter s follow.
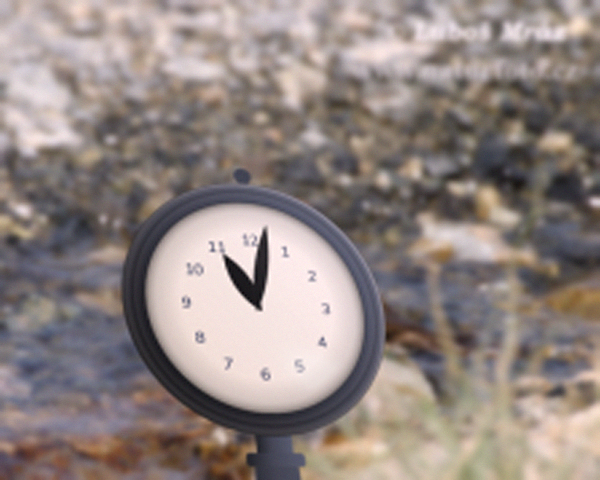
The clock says 11h02
